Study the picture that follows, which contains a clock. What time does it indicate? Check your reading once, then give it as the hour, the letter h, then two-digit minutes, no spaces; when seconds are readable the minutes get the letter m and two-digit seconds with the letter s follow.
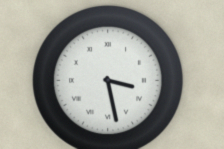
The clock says 3h28
